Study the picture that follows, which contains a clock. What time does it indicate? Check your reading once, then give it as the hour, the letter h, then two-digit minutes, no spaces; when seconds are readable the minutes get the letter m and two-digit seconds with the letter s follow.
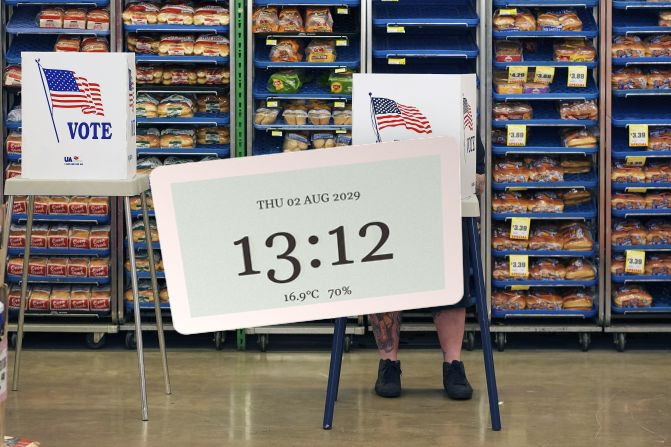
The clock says 13h12
